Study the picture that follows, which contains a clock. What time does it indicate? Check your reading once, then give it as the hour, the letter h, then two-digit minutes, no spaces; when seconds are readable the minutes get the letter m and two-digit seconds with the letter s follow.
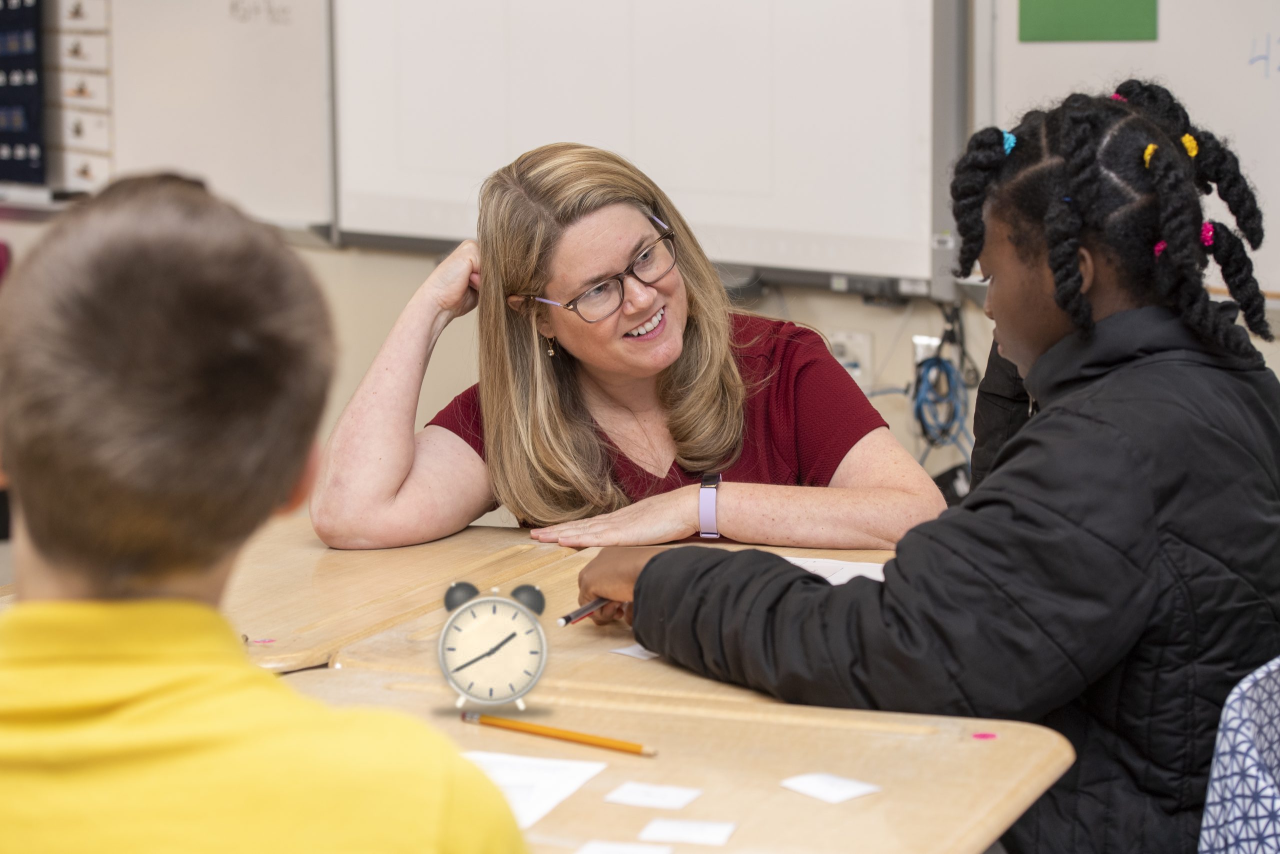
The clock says 1h40
